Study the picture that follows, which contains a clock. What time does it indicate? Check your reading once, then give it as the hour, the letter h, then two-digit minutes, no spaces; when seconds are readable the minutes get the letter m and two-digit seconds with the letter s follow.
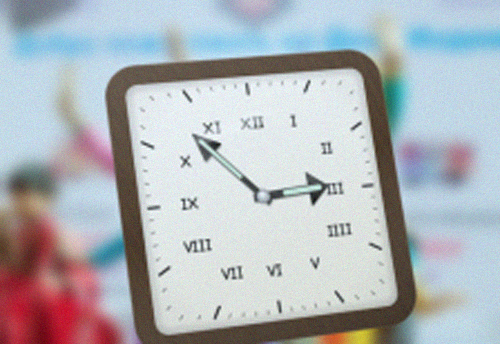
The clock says 2h53
